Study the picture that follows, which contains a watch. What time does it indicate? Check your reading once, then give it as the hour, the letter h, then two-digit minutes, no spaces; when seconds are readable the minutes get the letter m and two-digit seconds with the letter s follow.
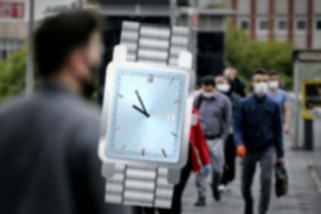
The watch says 9h55
